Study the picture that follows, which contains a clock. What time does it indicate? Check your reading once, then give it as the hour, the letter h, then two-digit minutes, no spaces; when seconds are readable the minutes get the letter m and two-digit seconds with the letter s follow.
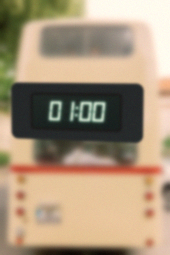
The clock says 1h00
